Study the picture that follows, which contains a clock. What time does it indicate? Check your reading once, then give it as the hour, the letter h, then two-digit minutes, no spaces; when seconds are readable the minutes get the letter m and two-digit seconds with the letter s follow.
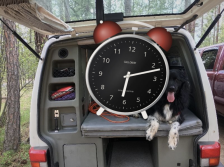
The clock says 6h12
